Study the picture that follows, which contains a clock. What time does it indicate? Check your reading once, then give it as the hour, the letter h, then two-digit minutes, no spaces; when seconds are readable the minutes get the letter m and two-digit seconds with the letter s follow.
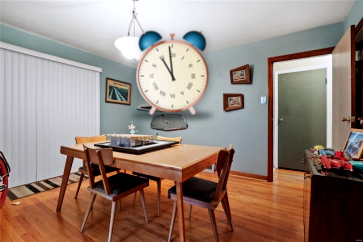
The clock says 10h59
